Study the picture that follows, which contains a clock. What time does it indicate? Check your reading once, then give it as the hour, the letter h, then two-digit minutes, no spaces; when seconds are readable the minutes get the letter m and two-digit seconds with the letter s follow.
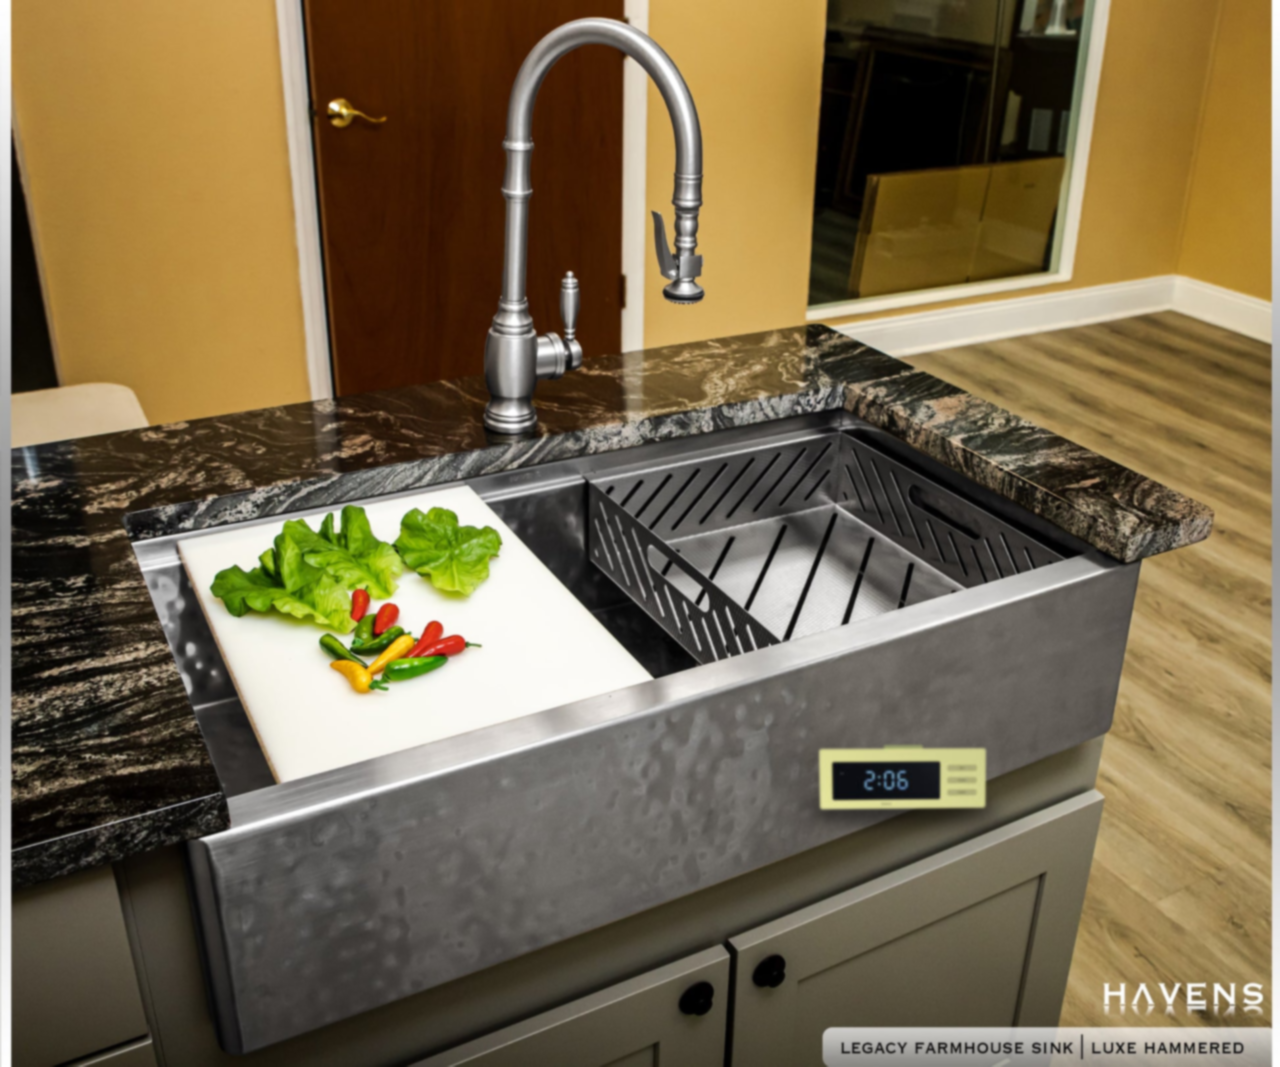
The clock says 2h06
